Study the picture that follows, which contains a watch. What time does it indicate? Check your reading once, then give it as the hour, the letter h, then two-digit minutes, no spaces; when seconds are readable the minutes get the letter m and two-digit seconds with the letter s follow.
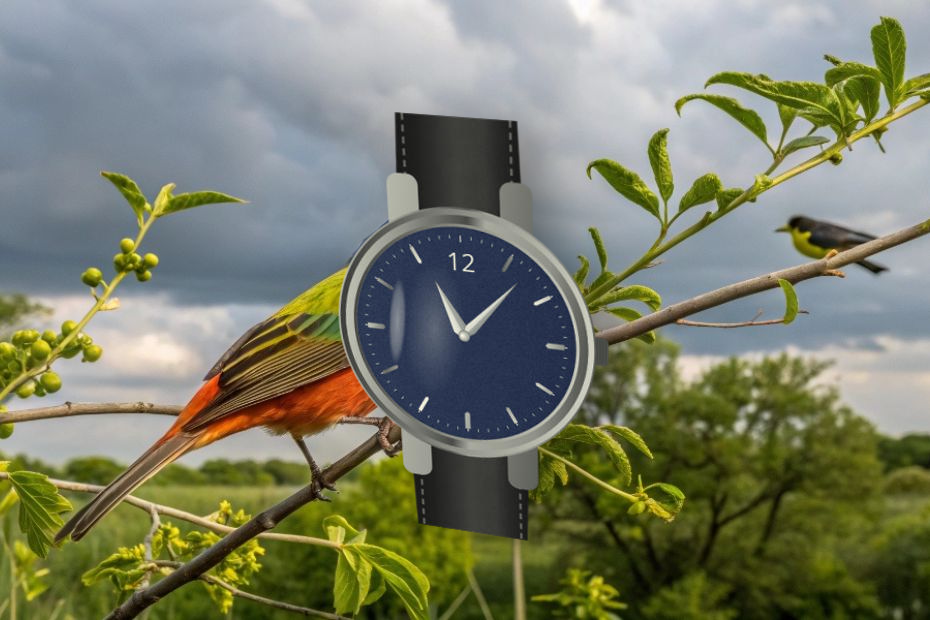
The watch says 11h07
